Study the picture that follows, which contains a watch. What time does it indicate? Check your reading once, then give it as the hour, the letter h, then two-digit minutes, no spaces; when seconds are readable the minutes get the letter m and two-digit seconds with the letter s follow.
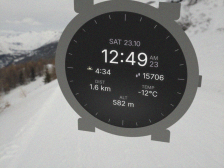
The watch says 12h49m23s
